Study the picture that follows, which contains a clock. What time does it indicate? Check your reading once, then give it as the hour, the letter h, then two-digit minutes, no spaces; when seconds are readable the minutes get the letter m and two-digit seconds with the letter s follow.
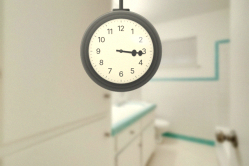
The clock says 3h16
